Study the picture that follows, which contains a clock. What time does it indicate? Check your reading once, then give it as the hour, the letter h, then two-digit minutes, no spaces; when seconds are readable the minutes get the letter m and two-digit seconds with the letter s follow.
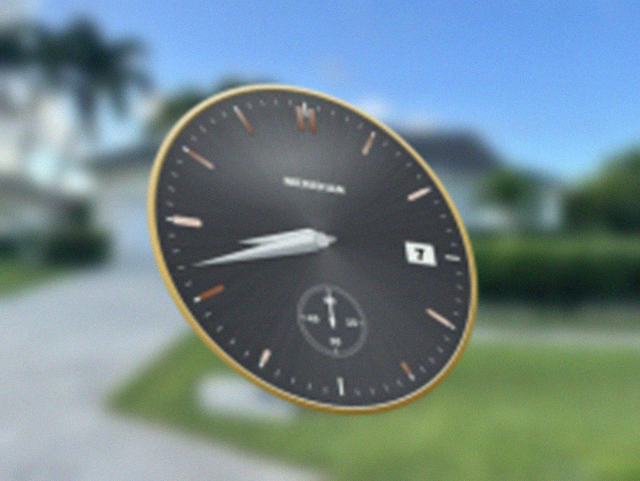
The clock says 8h42
